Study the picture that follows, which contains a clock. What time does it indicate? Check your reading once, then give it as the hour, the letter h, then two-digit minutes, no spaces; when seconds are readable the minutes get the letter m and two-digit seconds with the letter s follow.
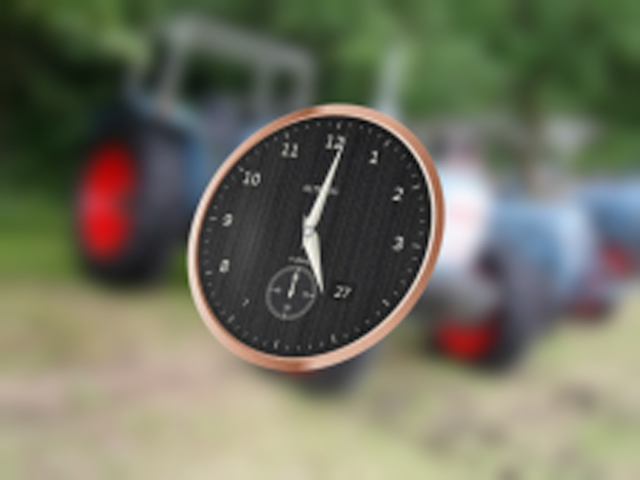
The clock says 5h01
